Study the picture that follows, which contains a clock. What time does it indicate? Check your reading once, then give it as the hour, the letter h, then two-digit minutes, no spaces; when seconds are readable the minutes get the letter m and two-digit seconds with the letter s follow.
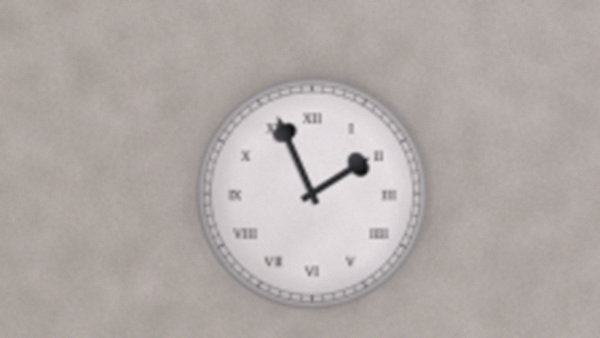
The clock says 1h56
